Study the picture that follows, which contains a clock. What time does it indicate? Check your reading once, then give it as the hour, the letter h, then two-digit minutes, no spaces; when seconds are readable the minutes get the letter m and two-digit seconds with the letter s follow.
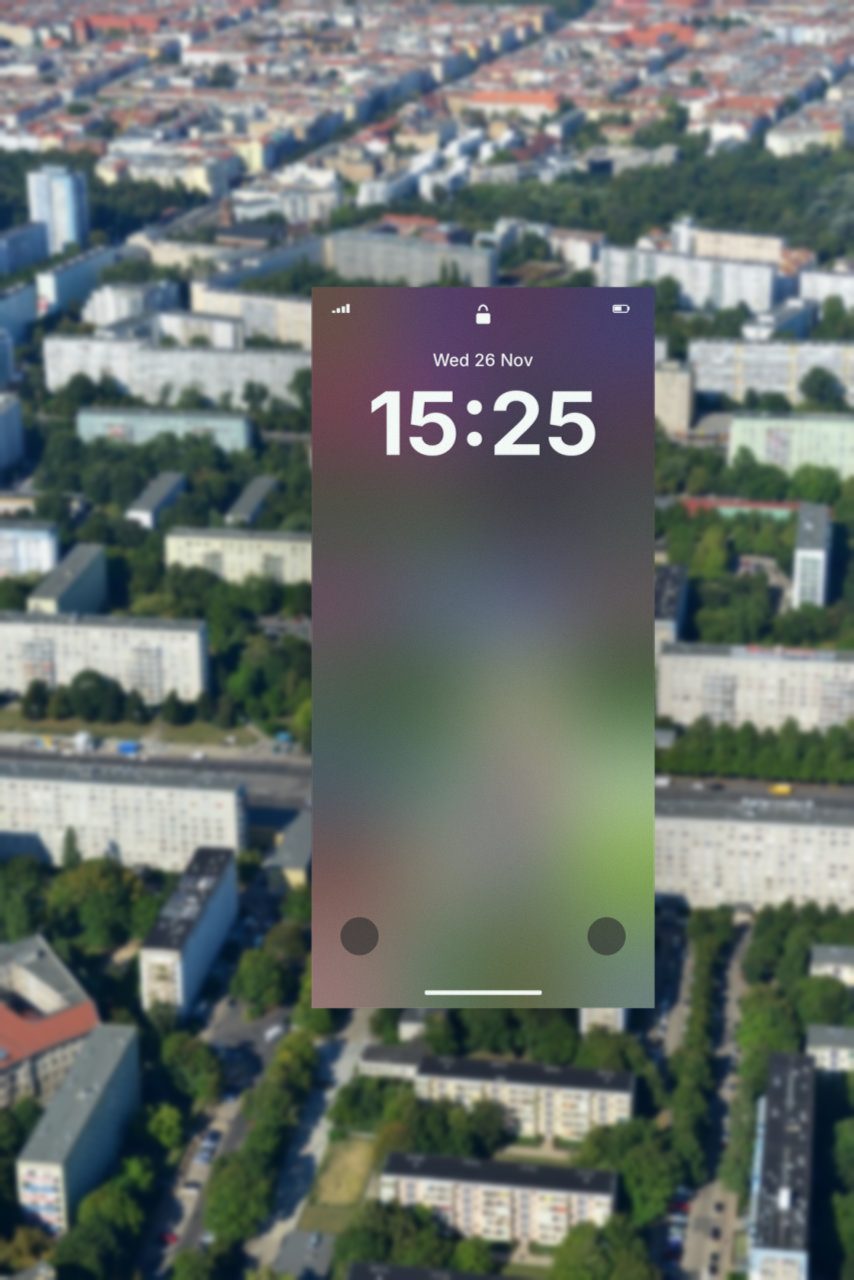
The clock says 15h25
